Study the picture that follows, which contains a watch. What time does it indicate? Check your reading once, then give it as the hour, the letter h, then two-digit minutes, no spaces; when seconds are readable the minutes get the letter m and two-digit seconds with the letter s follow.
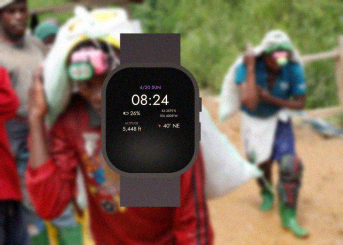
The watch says 8h24
